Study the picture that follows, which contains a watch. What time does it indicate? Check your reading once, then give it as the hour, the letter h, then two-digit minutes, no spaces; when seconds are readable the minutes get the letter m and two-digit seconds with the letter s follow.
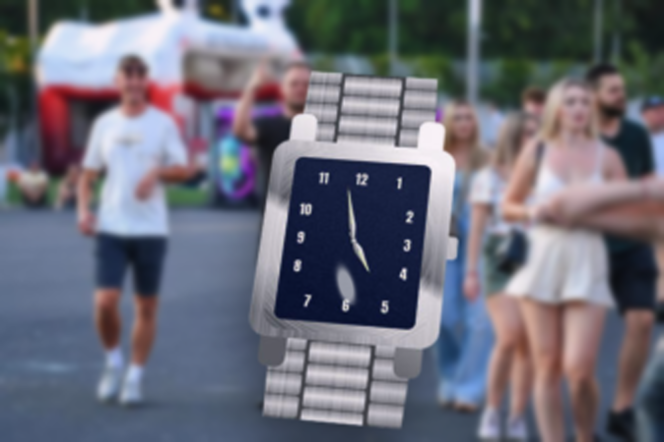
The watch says 4h58
